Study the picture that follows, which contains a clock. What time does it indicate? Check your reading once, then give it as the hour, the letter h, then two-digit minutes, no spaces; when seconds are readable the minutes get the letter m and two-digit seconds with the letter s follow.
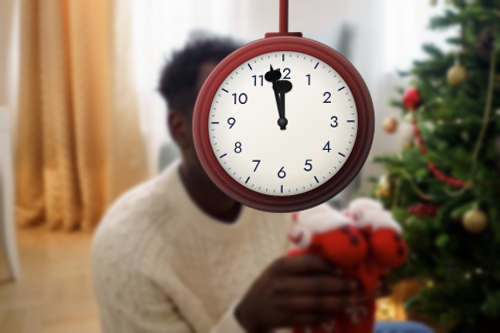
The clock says 11h58
